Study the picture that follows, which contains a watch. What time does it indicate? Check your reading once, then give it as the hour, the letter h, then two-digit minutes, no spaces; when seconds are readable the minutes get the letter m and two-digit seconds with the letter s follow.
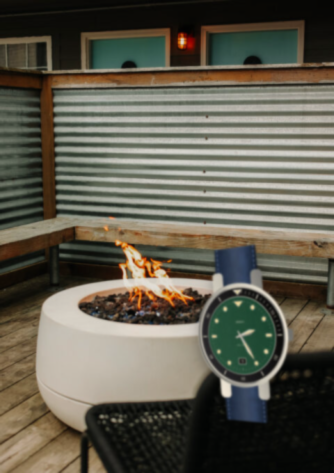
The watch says 2h25
